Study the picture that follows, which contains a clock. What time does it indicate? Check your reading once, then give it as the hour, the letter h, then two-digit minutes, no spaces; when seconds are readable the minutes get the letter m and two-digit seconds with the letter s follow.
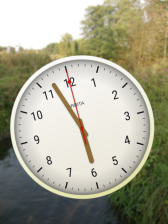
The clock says 5h57m00s
